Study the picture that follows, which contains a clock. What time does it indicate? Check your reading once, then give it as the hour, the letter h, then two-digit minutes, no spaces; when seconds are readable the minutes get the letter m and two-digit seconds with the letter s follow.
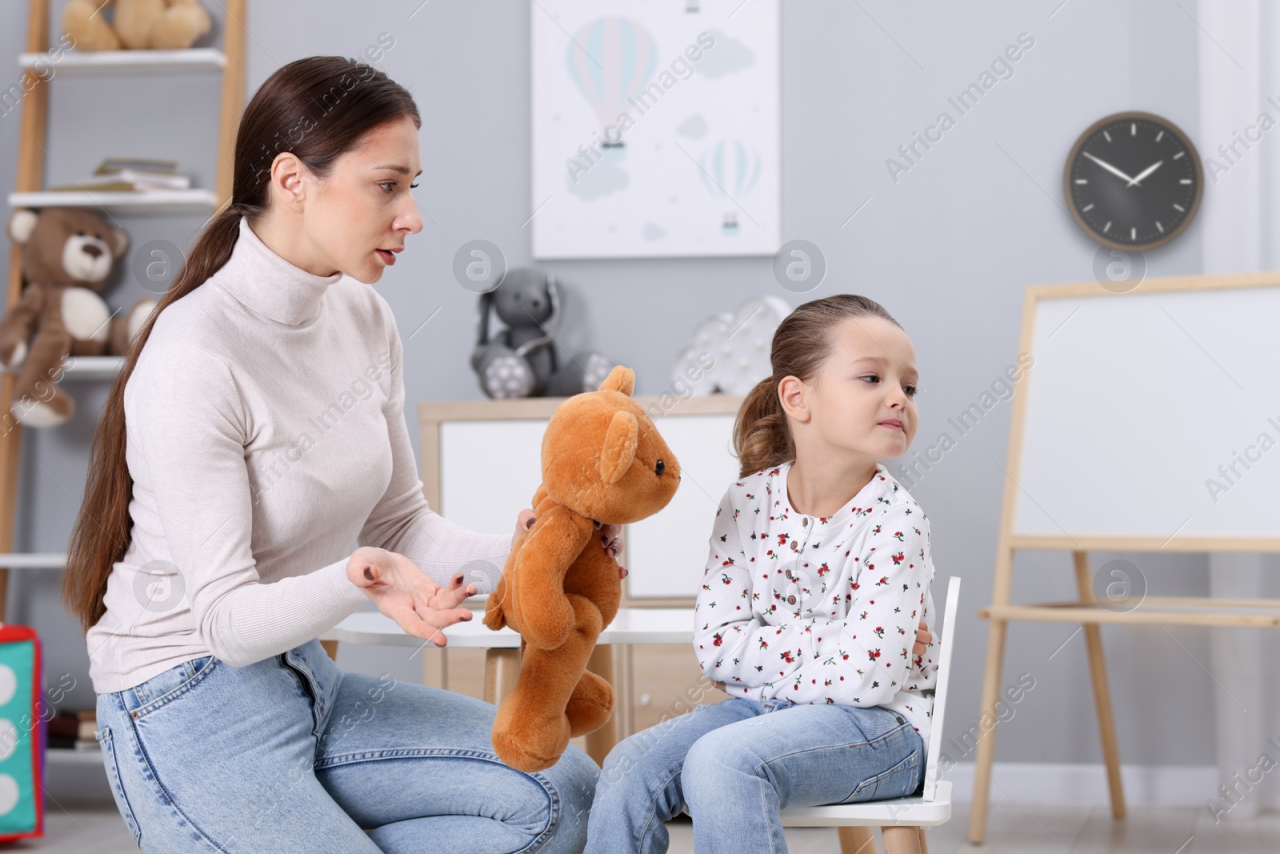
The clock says 1h50
